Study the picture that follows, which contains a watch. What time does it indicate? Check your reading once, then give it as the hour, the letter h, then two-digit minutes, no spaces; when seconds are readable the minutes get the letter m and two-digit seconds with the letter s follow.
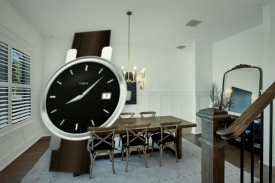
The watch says 8h07
